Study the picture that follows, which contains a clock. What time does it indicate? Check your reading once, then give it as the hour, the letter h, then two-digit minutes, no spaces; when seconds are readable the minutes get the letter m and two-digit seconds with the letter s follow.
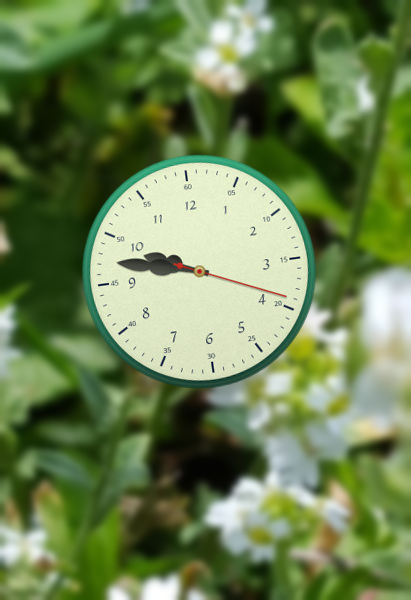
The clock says 9h47m19s
